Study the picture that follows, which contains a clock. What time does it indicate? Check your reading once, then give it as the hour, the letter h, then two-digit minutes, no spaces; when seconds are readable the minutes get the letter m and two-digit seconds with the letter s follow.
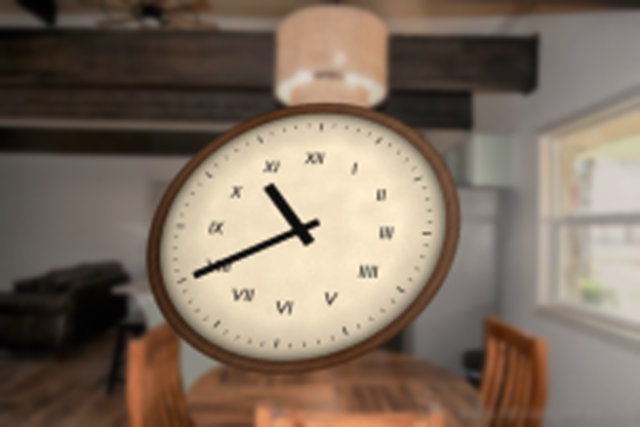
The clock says 10h40
